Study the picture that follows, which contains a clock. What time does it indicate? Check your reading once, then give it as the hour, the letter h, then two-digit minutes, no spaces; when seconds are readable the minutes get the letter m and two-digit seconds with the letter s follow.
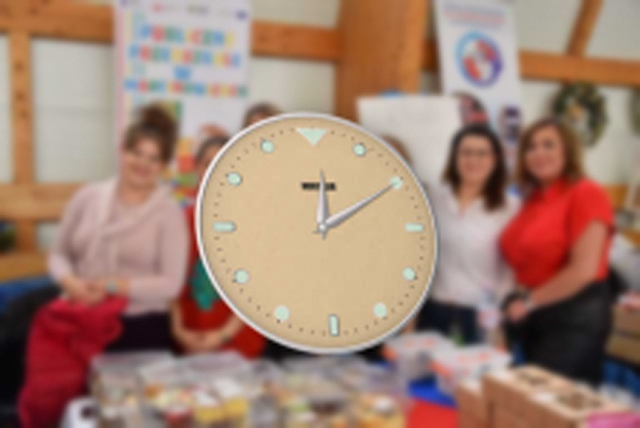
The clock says 12h10
